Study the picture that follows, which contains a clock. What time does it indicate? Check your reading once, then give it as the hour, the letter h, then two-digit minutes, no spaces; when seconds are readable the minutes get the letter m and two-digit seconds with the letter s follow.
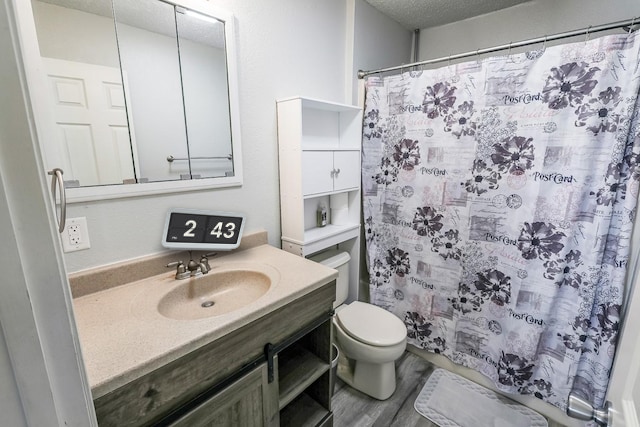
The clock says 2h43
